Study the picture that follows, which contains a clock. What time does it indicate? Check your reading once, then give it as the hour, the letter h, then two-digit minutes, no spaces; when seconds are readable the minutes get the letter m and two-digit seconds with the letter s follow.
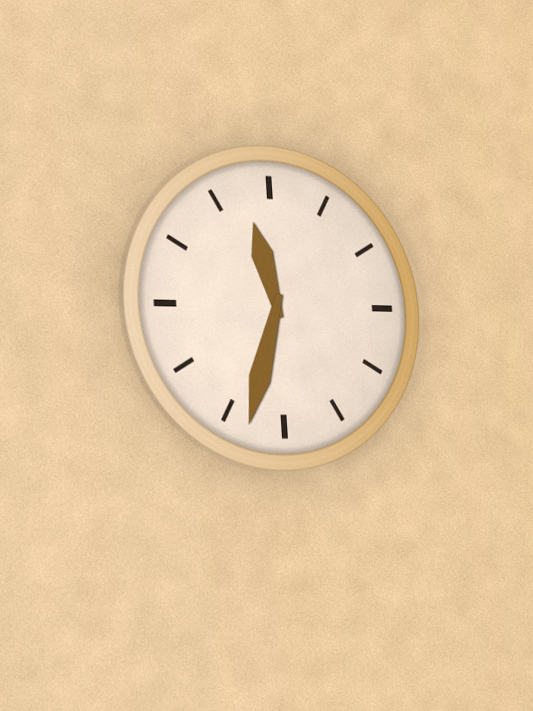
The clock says 11h33
